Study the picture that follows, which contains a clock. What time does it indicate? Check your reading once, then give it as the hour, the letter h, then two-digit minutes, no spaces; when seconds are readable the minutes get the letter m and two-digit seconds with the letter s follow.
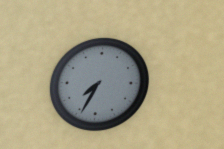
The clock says 7h34
